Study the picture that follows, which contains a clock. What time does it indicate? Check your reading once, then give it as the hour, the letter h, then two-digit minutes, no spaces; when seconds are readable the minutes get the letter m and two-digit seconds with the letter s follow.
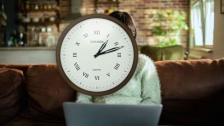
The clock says 1h12
